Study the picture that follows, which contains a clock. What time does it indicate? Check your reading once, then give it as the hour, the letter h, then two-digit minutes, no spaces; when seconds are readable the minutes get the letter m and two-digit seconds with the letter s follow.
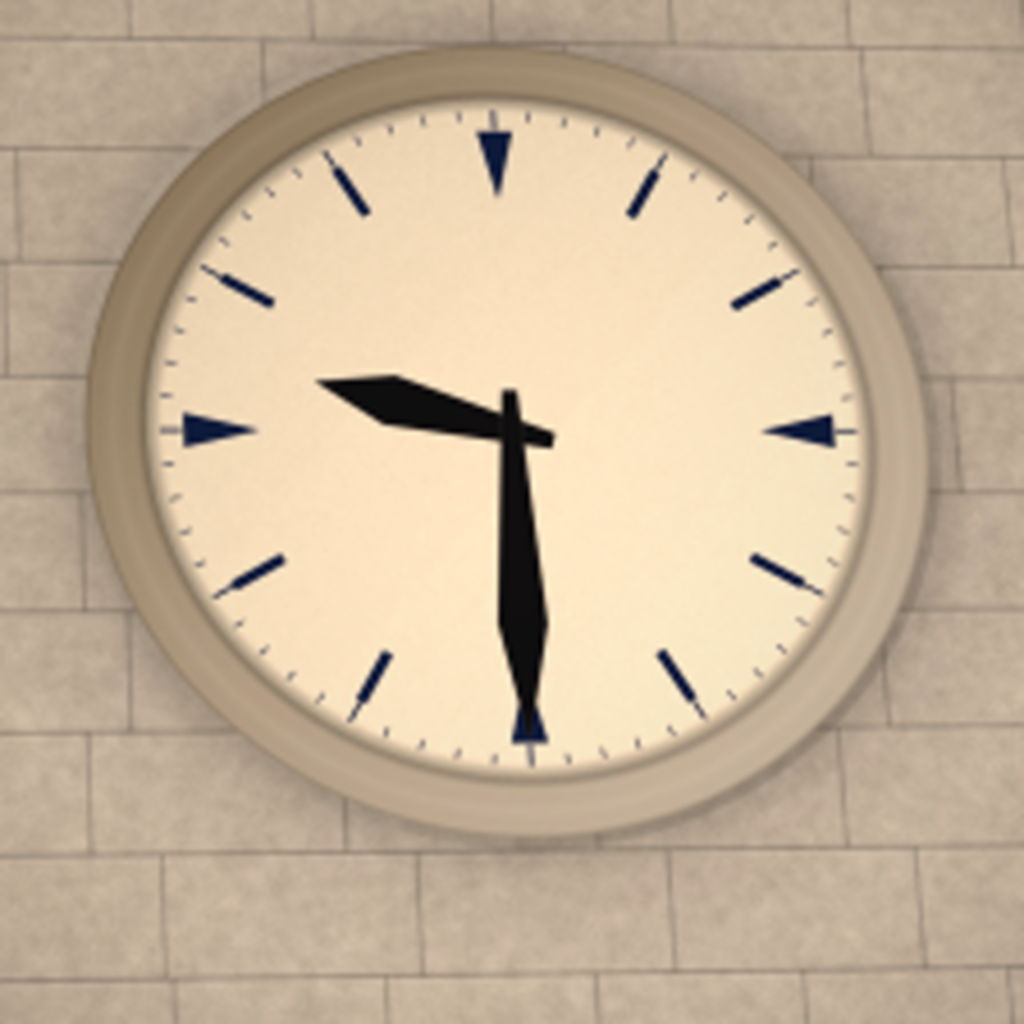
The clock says 9h30
